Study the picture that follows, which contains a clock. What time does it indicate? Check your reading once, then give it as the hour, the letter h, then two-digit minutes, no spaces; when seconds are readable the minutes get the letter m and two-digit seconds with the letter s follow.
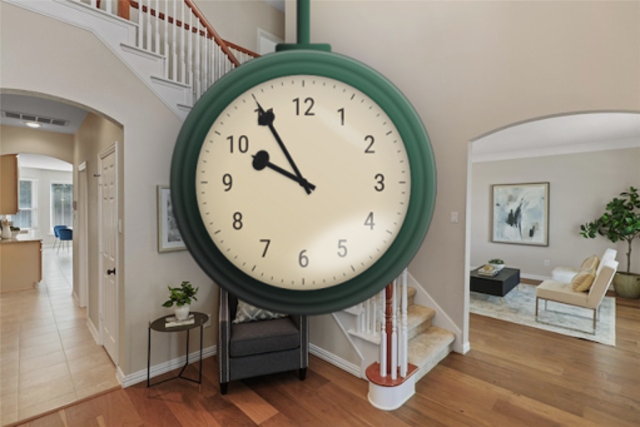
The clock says 9h55
